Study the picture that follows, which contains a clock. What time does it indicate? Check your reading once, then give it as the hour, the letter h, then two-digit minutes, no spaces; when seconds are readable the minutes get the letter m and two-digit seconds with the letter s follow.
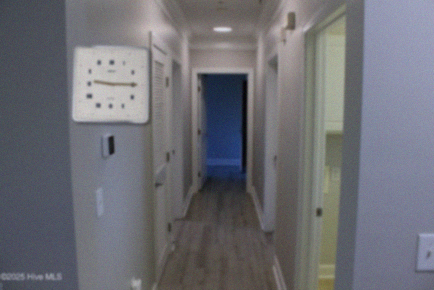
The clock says 9h15
